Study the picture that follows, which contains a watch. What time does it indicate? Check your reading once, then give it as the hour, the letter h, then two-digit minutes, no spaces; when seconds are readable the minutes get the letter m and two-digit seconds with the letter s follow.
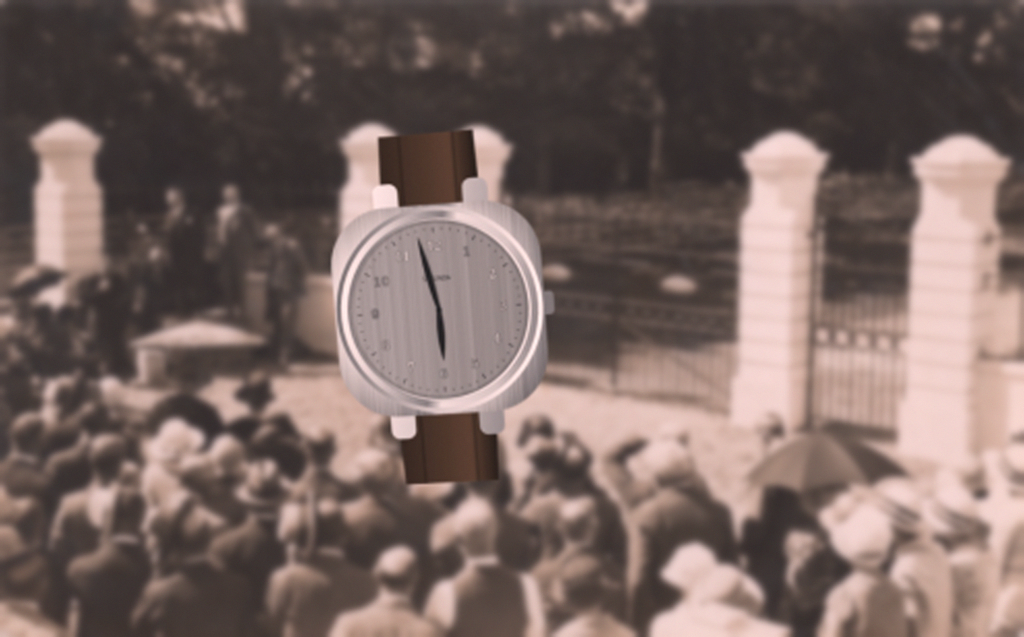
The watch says 5h58
